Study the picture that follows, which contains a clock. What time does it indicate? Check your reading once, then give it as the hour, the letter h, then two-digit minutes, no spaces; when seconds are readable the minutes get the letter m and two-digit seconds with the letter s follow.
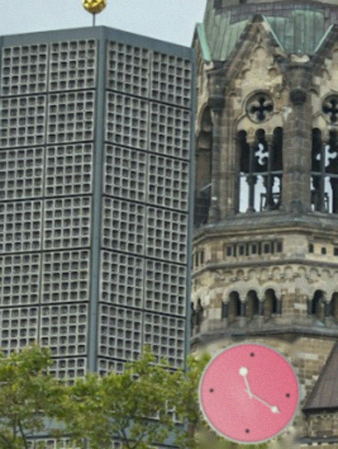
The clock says 11h20
